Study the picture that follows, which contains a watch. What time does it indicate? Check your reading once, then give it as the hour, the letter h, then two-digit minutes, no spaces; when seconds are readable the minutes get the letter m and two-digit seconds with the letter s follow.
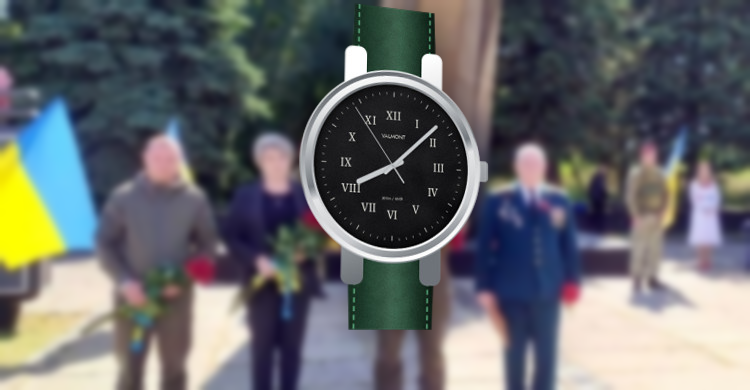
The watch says 8h07m54s
